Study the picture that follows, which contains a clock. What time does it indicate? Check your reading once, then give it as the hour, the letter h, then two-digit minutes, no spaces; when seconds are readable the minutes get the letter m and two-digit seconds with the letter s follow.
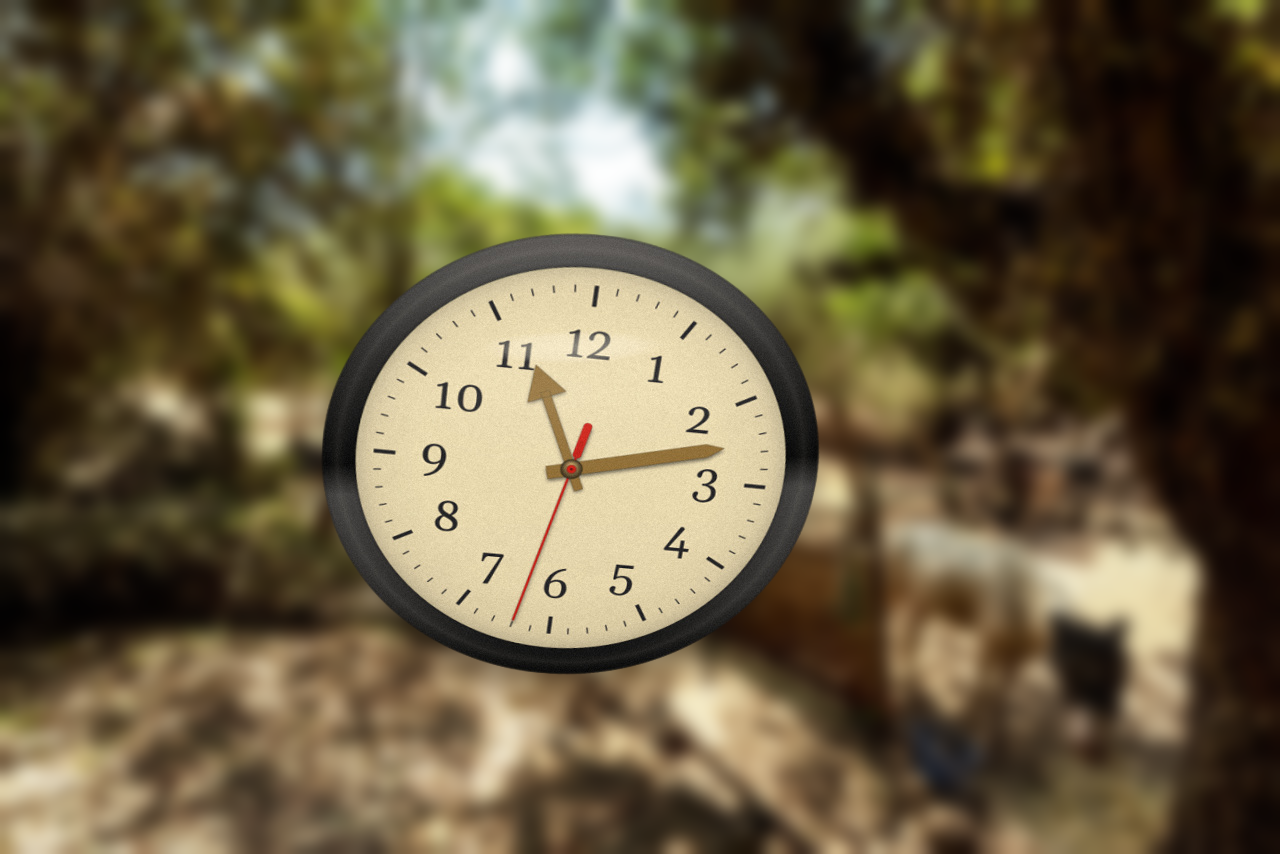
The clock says 11h12m32s
